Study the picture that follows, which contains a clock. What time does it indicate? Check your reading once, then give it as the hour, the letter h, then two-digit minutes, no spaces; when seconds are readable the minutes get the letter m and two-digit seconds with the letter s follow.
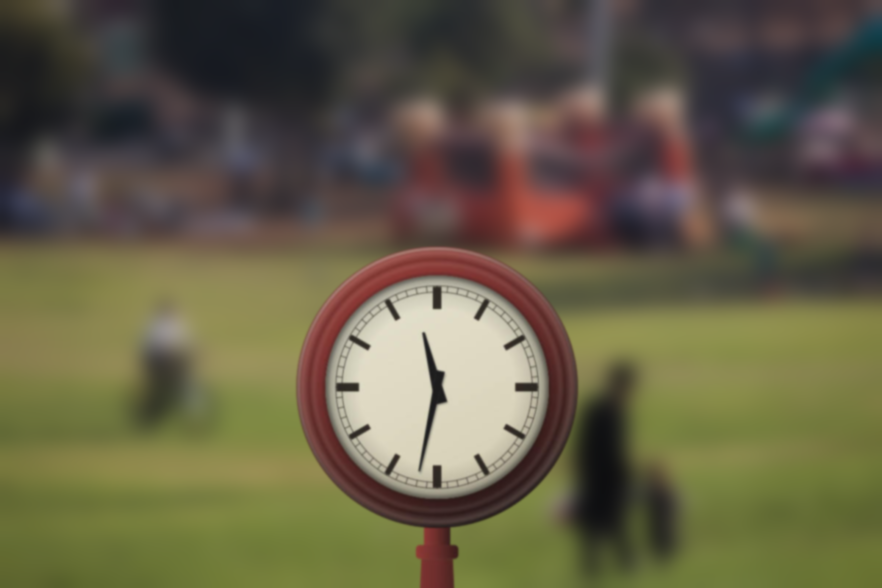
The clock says 11h32
